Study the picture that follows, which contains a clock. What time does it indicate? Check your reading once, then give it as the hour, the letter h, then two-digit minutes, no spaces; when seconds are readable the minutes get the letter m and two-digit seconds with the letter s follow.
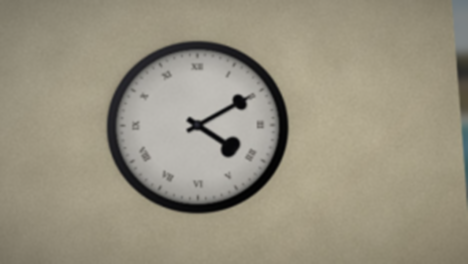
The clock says 4h10
